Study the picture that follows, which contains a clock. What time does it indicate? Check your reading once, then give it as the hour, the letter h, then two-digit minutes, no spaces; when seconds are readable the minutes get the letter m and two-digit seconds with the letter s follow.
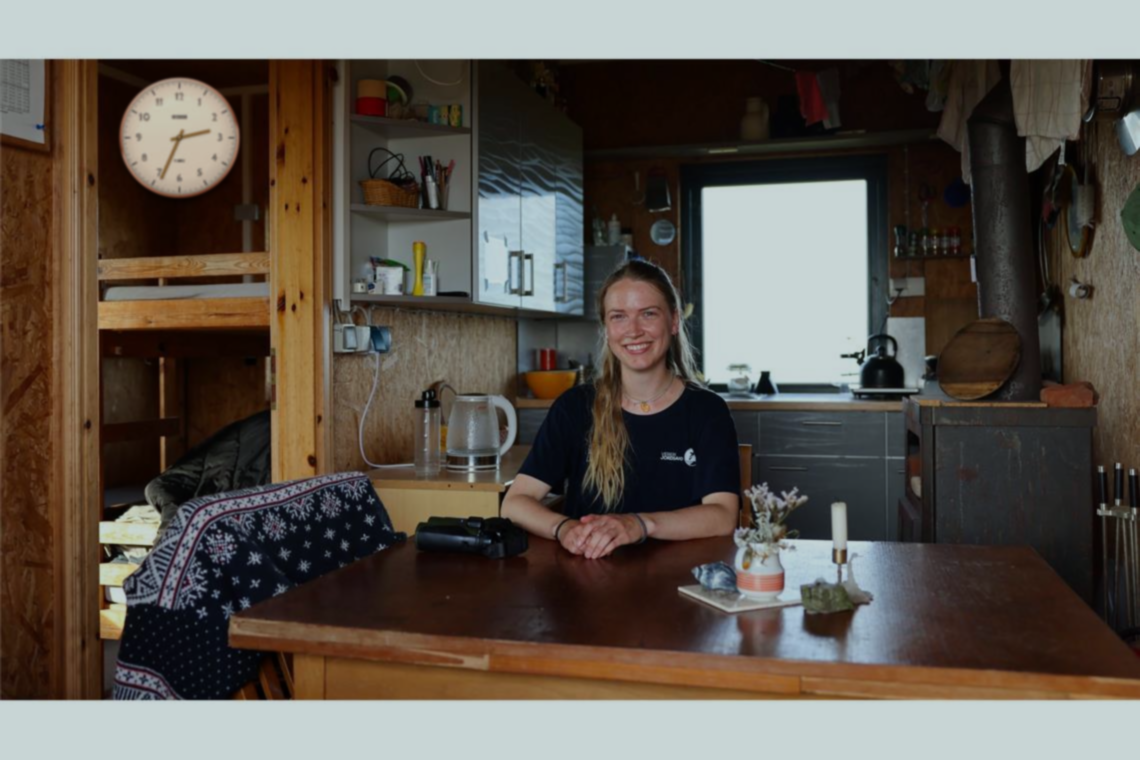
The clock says 2h34
